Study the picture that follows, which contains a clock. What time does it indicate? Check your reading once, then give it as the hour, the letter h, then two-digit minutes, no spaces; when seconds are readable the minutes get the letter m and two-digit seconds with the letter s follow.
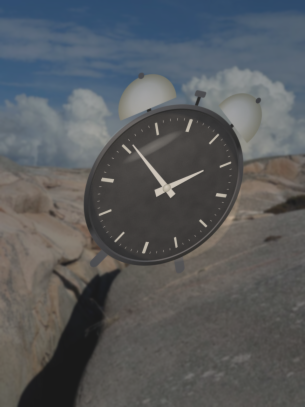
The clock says 1h51
